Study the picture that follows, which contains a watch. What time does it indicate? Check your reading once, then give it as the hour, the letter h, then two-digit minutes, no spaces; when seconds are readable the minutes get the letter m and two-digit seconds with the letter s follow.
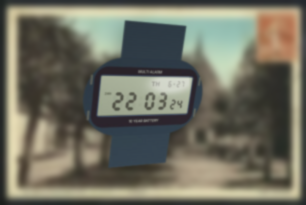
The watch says 22h03m24s
